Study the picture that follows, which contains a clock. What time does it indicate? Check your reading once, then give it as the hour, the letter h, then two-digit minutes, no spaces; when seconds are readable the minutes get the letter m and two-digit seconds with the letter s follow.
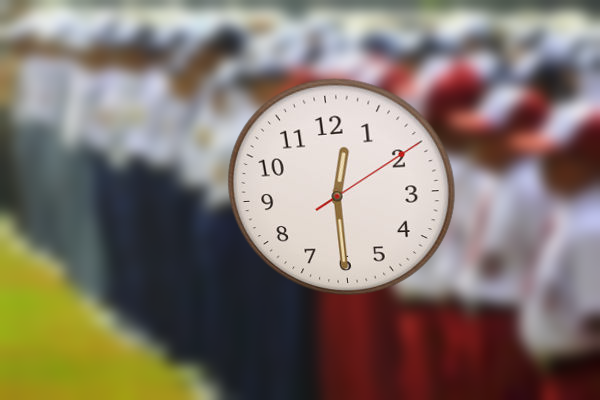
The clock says 12h30m10s
